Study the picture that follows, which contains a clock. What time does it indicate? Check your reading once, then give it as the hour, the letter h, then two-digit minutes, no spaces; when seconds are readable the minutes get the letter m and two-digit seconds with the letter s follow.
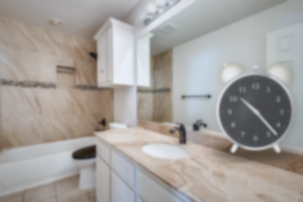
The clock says 10h23
